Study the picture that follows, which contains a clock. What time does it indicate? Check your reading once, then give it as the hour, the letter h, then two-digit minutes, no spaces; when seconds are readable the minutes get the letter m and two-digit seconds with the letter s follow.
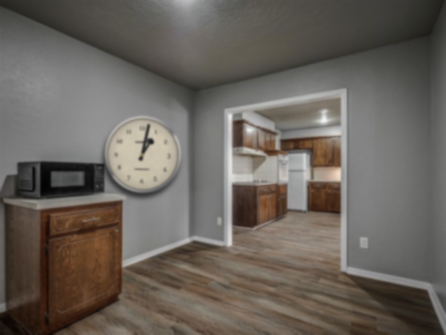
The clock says 1h02
